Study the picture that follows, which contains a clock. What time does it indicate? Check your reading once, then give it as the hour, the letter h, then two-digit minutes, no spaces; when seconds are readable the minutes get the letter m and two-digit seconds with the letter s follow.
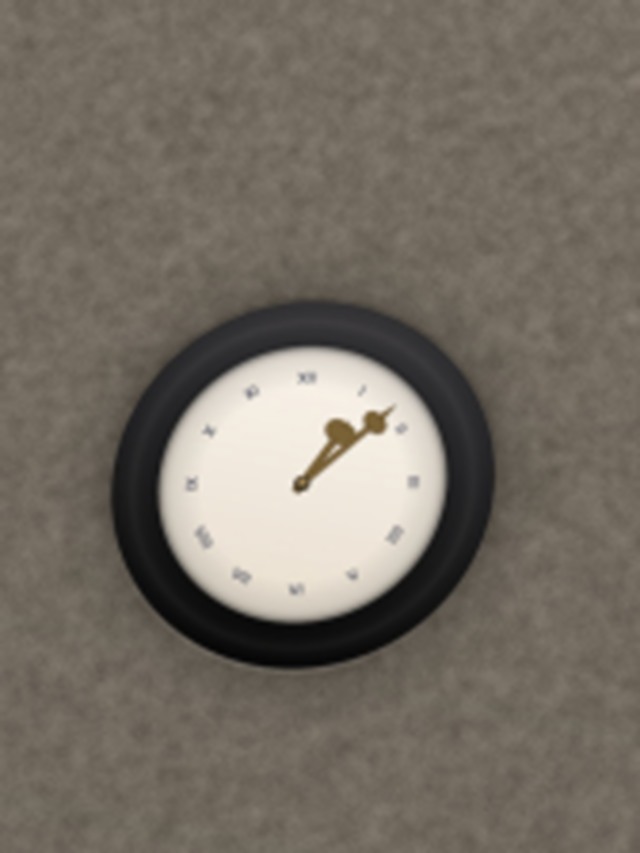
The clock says 1h08
